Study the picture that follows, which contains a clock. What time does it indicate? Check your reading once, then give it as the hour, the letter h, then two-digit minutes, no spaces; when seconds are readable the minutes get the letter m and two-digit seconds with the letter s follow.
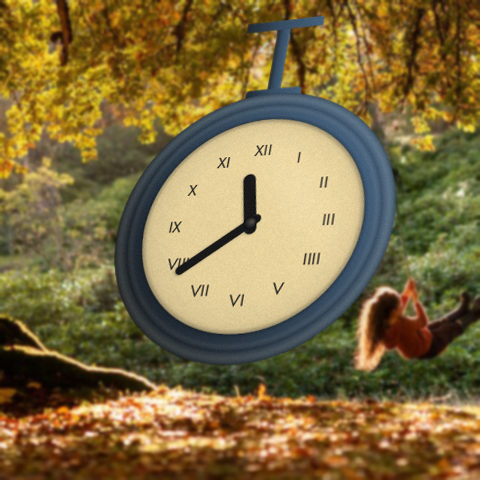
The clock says 11h39
